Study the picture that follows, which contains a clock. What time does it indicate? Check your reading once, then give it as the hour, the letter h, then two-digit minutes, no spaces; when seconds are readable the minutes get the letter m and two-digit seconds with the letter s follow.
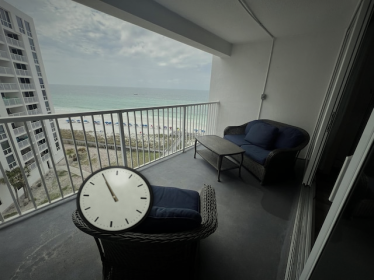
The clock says 10h55
